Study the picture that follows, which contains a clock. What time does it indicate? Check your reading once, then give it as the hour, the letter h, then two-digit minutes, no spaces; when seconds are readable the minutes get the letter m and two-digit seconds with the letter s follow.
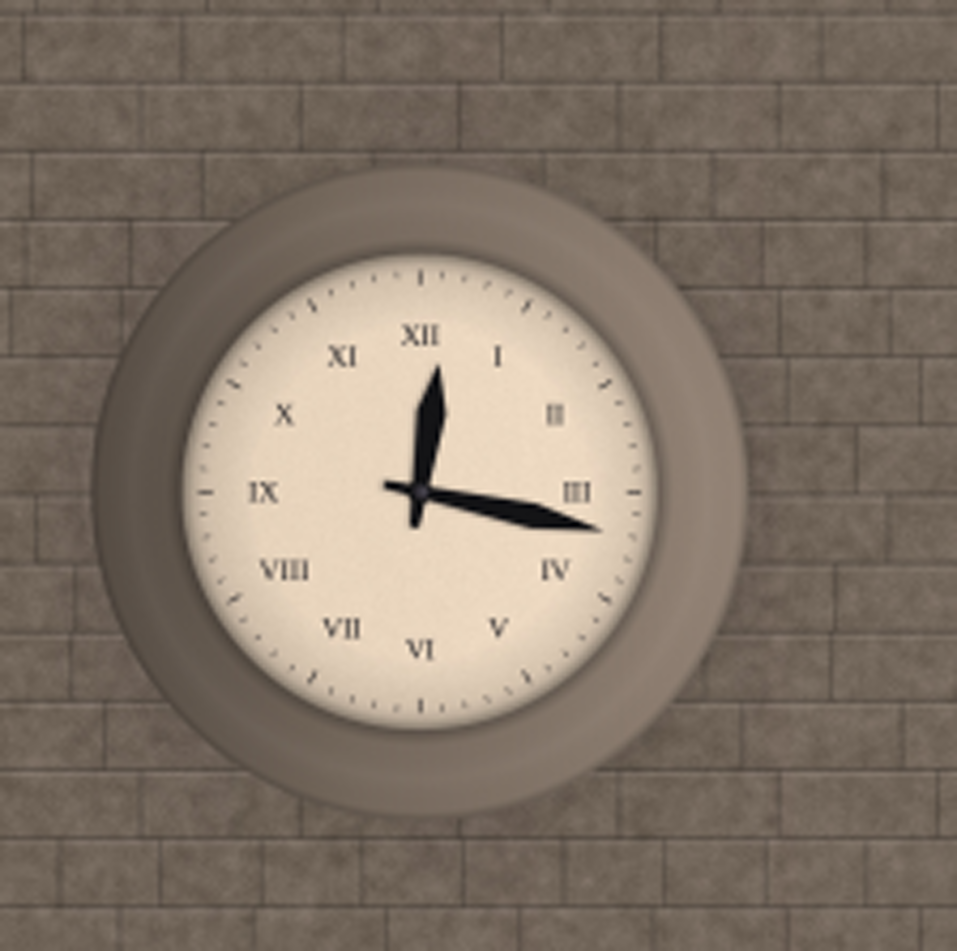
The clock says 12h17
